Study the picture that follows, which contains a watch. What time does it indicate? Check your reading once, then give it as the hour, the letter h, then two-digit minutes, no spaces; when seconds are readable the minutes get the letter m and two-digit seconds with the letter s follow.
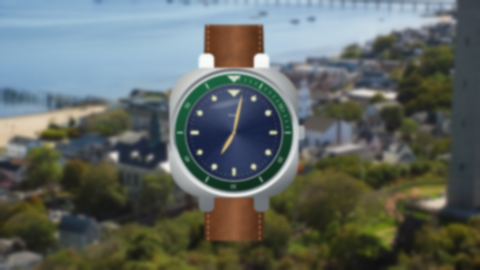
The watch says 7h02
